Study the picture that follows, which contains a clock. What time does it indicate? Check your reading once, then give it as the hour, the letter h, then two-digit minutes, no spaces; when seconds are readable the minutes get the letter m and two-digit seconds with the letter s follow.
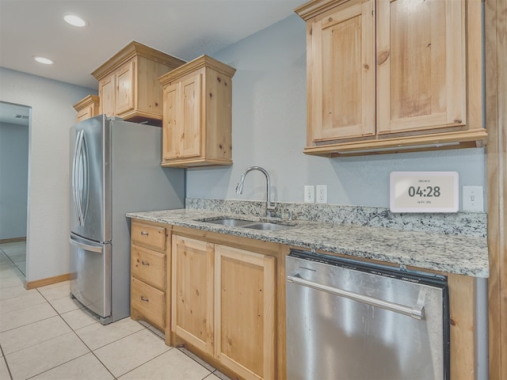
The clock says 4h28
